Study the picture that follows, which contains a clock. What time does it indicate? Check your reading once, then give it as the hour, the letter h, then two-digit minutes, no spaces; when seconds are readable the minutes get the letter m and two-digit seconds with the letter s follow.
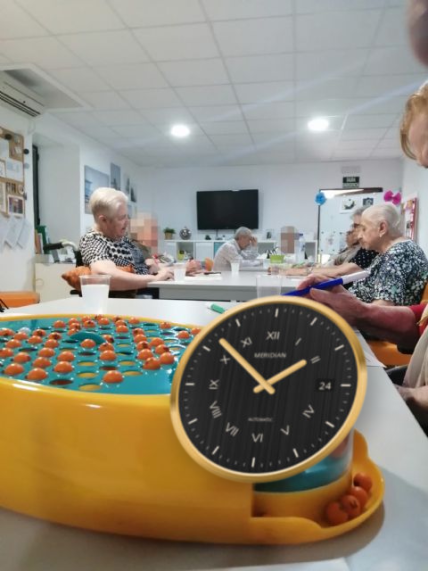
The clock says 1h52
